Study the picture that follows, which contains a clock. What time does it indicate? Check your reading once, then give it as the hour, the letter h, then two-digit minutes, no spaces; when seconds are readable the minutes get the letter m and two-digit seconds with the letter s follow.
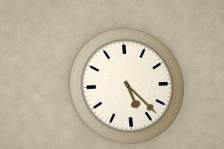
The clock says 5h23
